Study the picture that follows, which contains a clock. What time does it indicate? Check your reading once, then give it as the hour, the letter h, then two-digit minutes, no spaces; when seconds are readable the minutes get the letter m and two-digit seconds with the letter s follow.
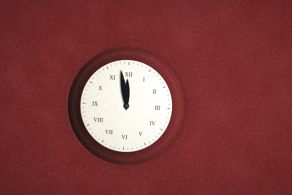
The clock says 11h58
